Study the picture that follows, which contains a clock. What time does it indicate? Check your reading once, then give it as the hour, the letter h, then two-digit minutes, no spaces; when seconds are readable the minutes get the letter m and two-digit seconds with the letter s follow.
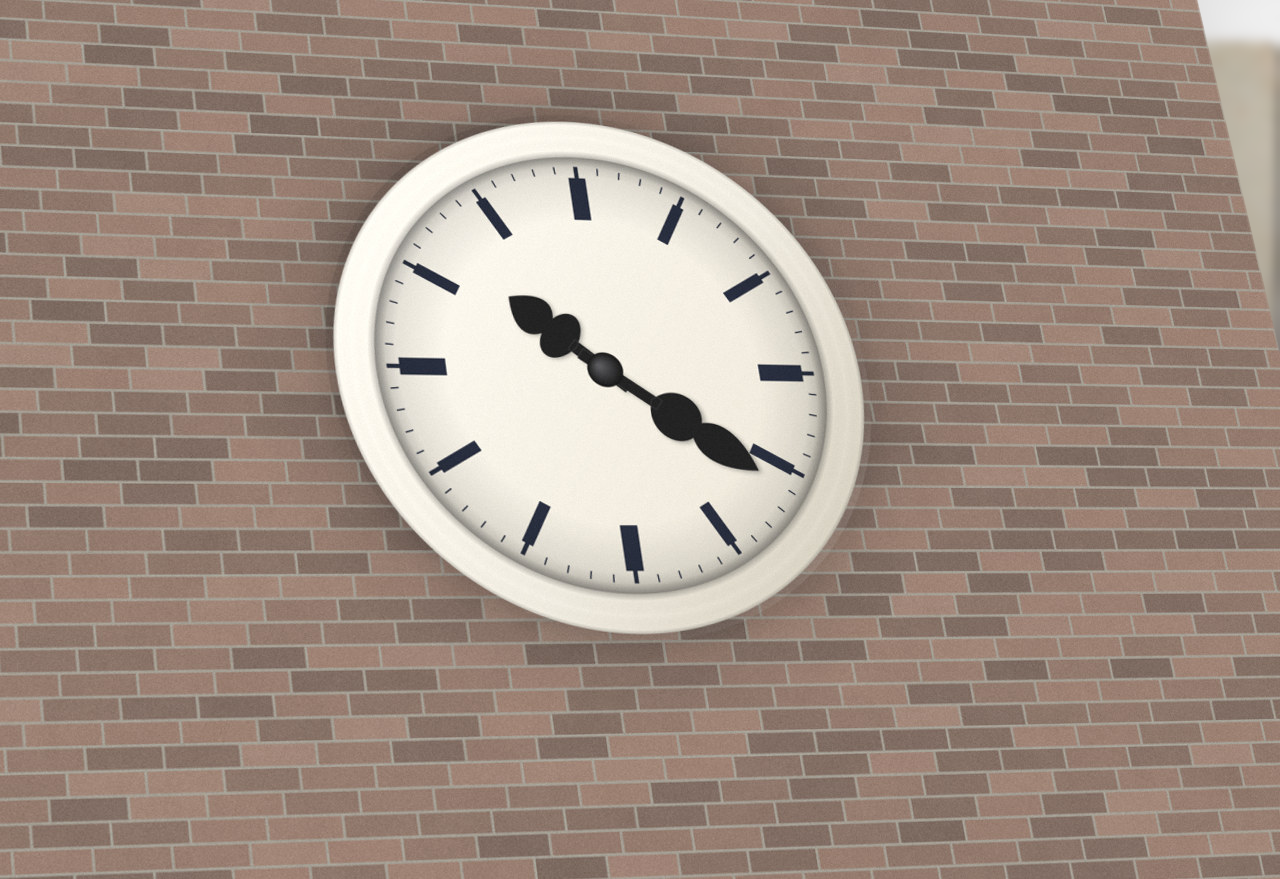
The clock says 10h21
